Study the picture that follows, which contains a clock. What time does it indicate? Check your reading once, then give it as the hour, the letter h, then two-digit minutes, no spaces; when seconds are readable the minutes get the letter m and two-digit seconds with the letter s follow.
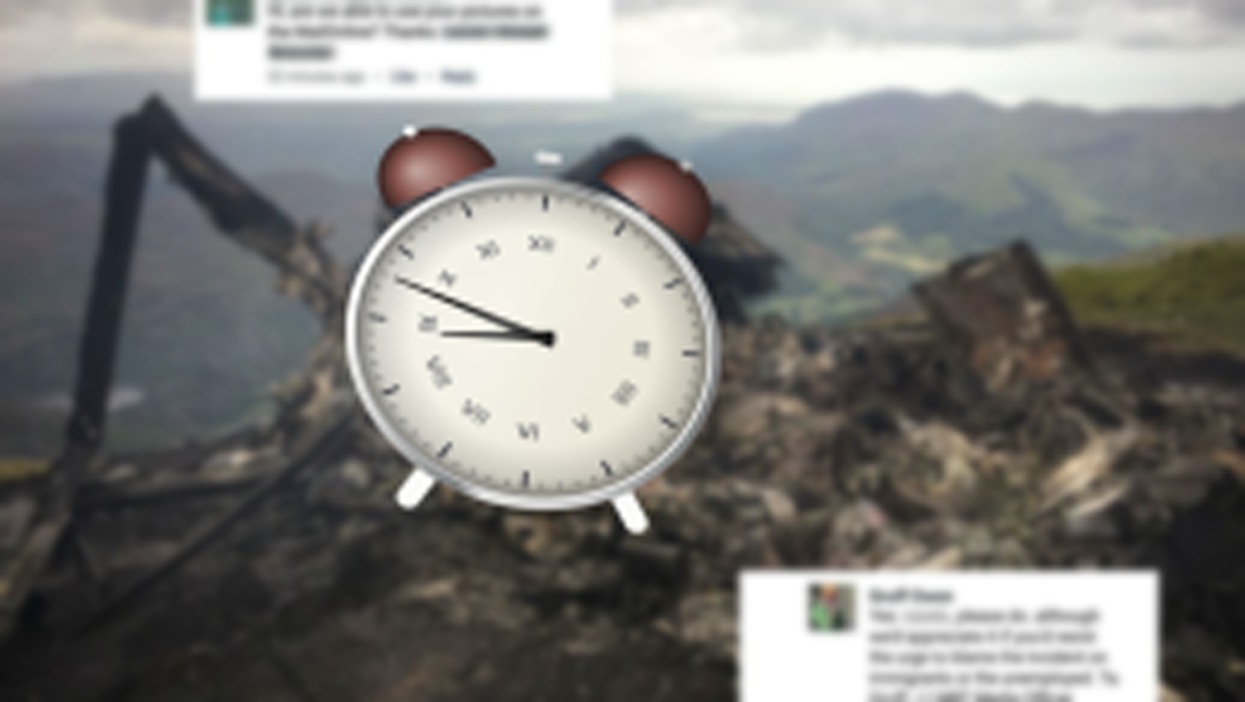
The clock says 8h48
